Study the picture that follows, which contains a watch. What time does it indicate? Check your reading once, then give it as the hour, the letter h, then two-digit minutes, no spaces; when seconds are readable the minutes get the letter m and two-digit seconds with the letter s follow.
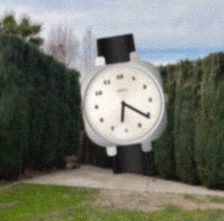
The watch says 6h21
